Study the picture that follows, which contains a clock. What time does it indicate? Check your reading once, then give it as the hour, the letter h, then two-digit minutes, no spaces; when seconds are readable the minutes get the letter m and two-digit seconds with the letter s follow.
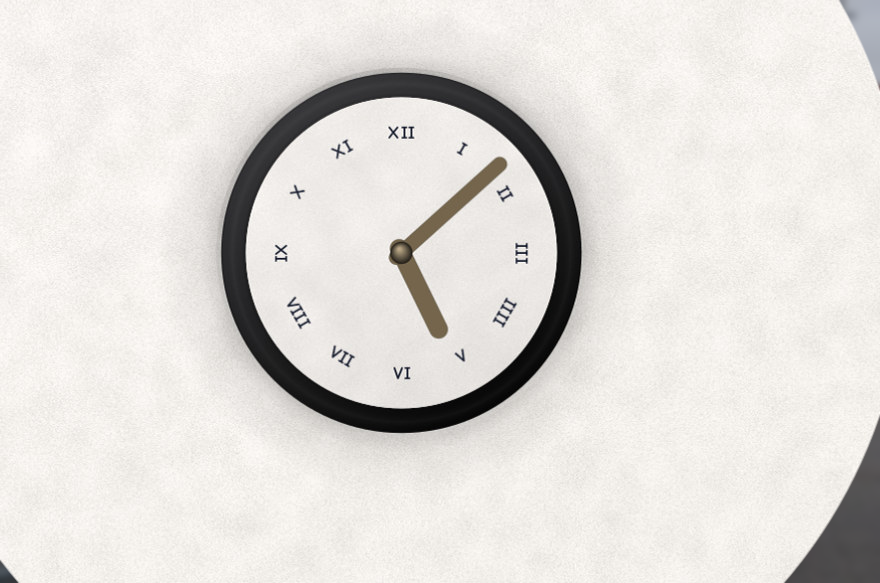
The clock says 5h08
